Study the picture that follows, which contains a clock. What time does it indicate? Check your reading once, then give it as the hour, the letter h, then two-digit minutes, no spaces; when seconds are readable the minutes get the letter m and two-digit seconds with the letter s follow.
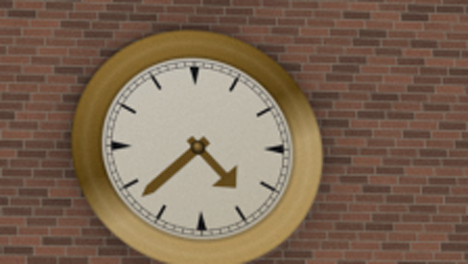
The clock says 4h38
